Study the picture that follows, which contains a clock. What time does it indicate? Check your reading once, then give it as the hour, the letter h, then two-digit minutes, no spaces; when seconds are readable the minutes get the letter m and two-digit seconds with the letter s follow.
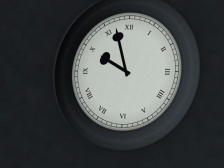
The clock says 9h57
